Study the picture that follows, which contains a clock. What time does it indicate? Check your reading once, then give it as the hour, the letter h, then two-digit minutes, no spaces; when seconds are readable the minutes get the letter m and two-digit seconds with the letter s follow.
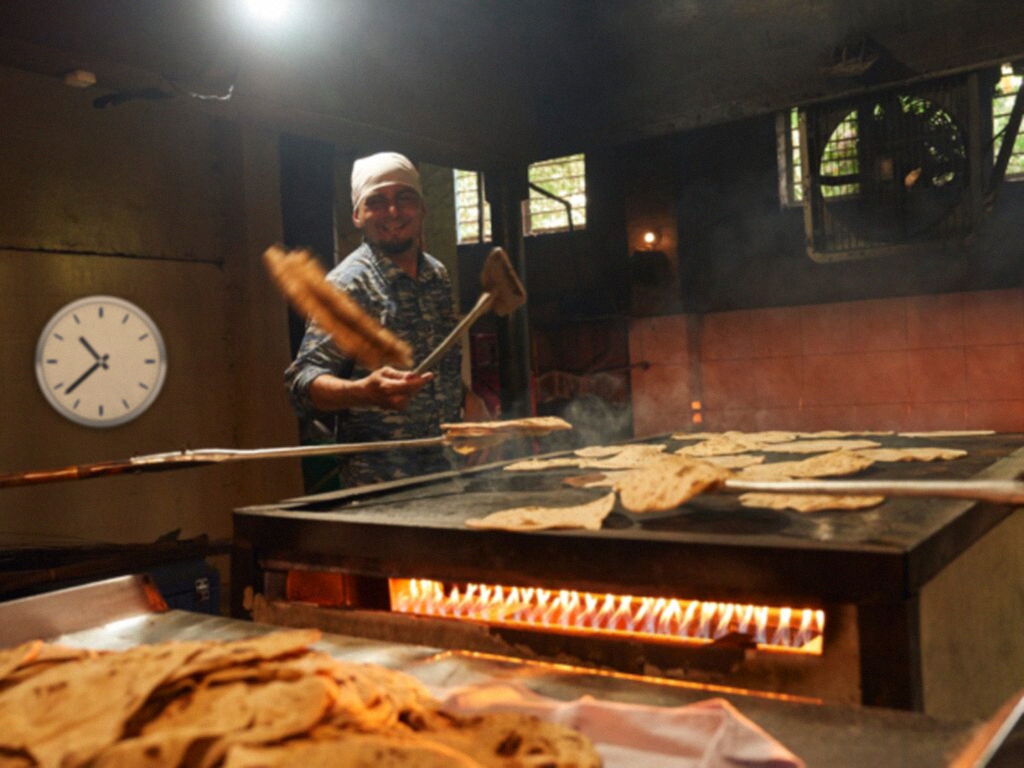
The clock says 10h38
